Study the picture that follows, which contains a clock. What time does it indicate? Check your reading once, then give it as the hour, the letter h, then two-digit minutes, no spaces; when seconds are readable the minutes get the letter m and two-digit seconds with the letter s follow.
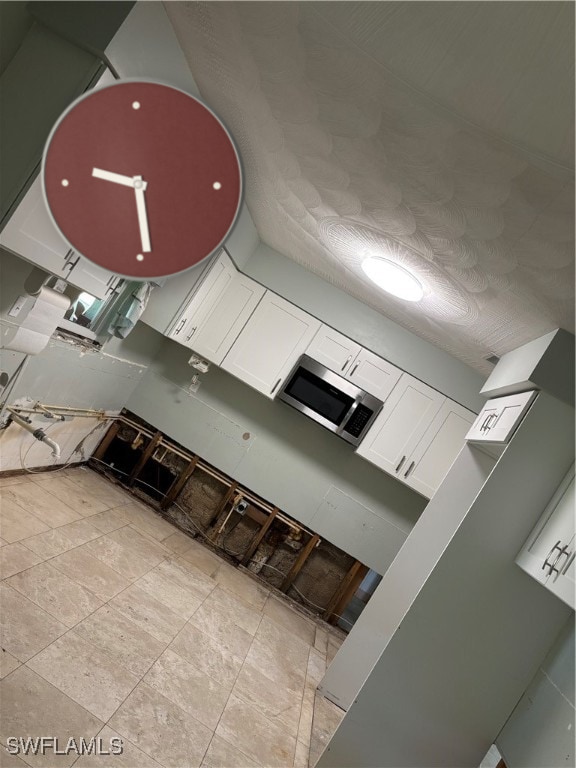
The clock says 9h29
